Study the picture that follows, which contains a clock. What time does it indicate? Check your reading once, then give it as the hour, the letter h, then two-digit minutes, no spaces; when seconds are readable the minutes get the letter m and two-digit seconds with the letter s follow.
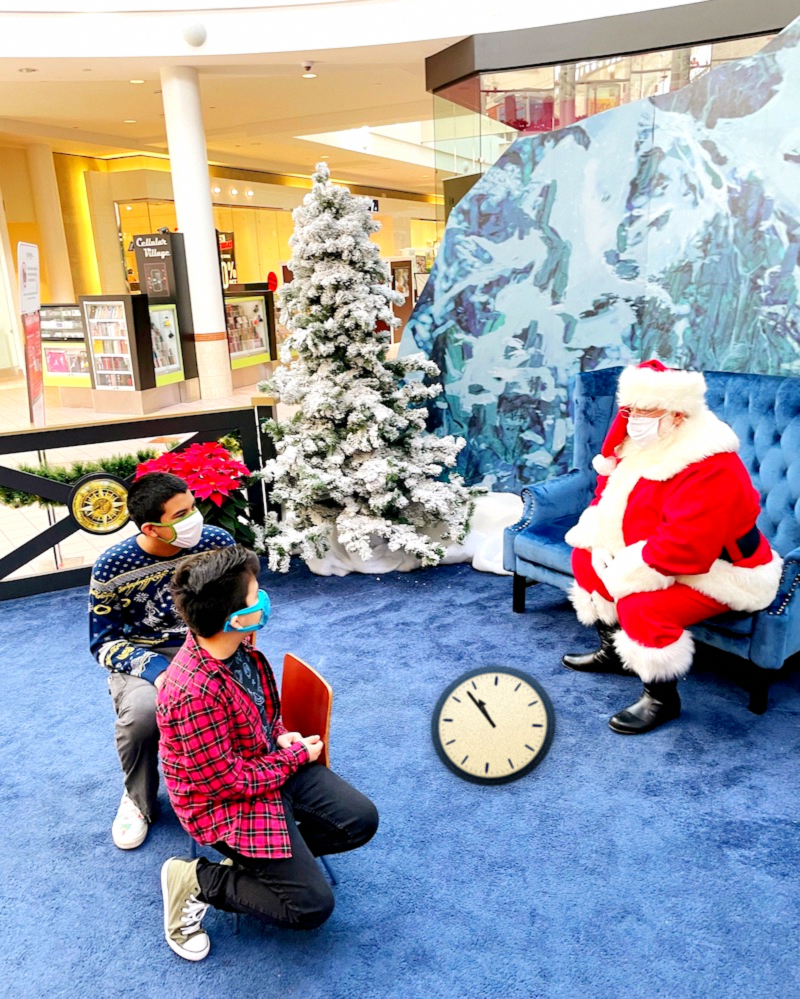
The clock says 10h53
